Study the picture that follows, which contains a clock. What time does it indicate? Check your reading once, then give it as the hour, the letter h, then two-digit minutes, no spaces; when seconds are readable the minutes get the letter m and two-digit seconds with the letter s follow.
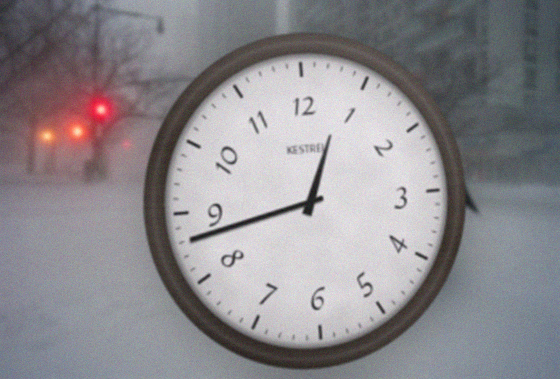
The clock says 12h43
